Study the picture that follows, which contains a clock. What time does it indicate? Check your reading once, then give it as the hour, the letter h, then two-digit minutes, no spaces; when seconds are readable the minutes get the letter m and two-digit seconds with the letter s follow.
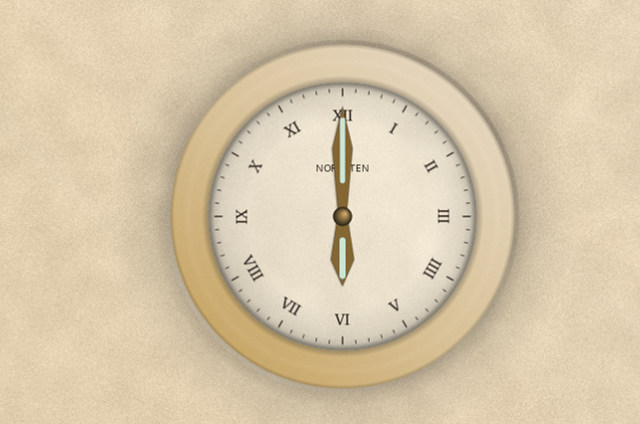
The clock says 6h00
